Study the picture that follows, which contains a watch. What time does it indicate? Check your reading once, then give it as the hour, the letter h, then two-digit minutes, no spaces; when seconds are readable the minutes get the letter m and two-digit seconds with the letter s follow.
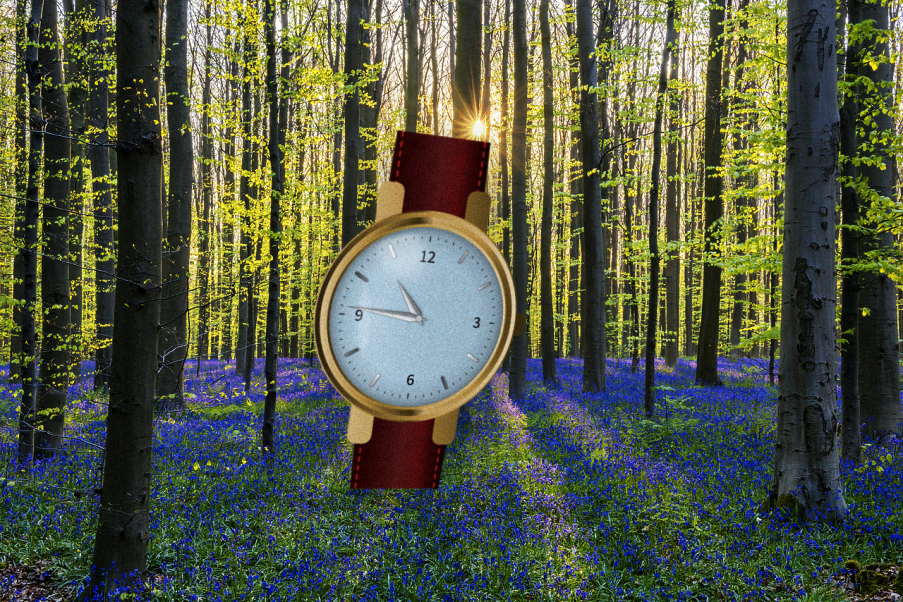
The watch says 10h46
